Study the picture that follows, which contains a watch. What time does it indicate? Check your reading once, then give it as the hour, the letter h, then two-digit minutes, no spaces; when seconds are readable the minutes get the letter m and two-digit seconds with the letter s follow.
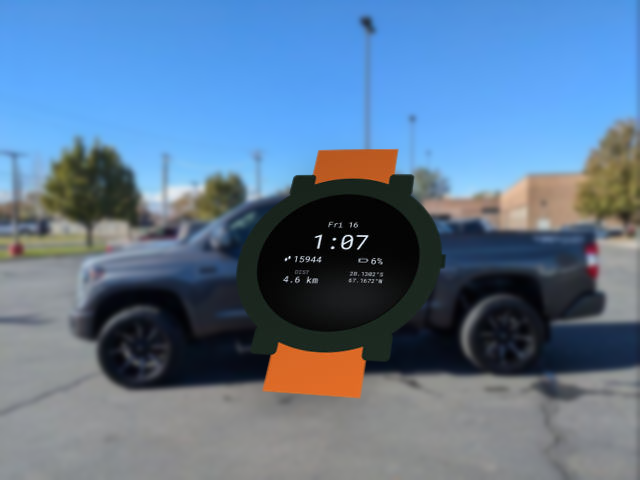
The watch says 1h07
